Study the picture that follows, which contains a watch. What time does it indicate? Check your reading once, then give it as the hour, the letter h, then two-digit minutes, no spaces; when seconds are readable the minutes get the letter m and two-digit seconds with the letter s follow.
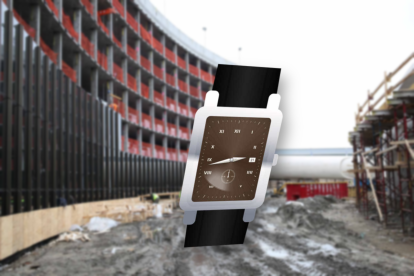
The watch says 2h43
